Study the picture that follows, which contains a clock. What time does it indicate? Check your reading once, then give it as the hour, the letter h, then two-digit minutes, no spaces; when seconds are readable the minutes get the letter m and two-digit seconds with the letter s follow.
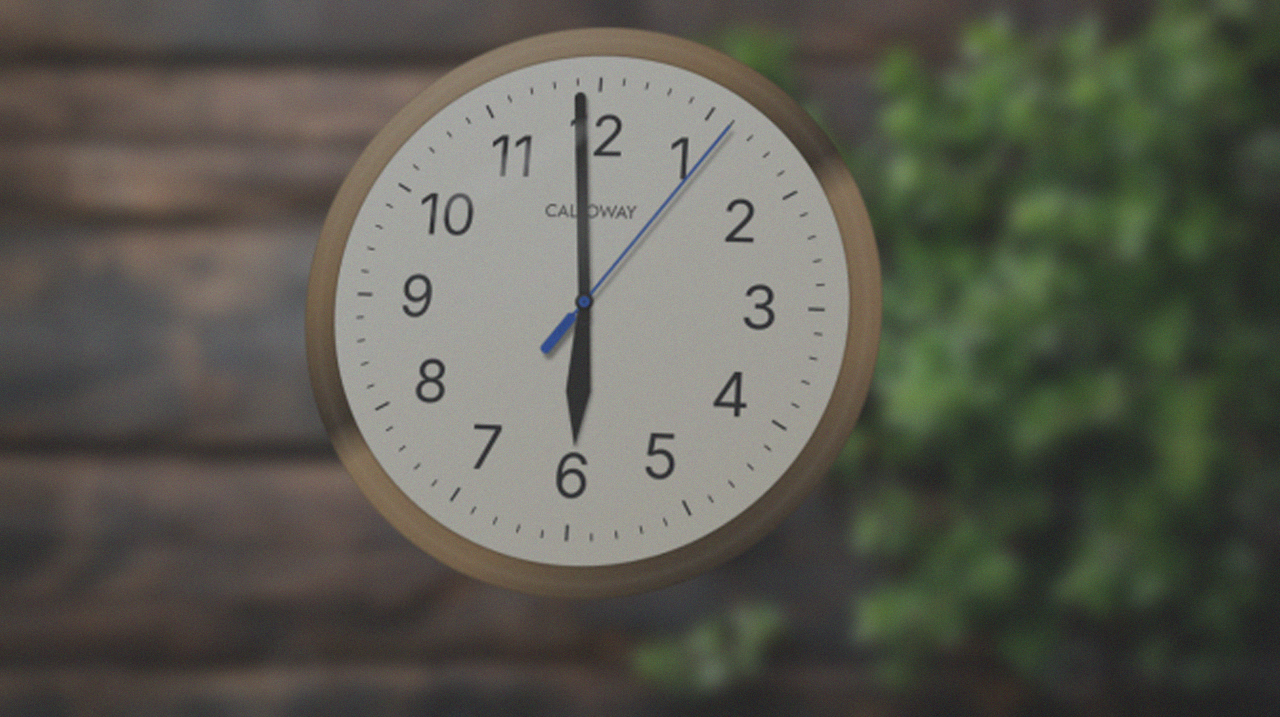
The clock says 5h59m06s
